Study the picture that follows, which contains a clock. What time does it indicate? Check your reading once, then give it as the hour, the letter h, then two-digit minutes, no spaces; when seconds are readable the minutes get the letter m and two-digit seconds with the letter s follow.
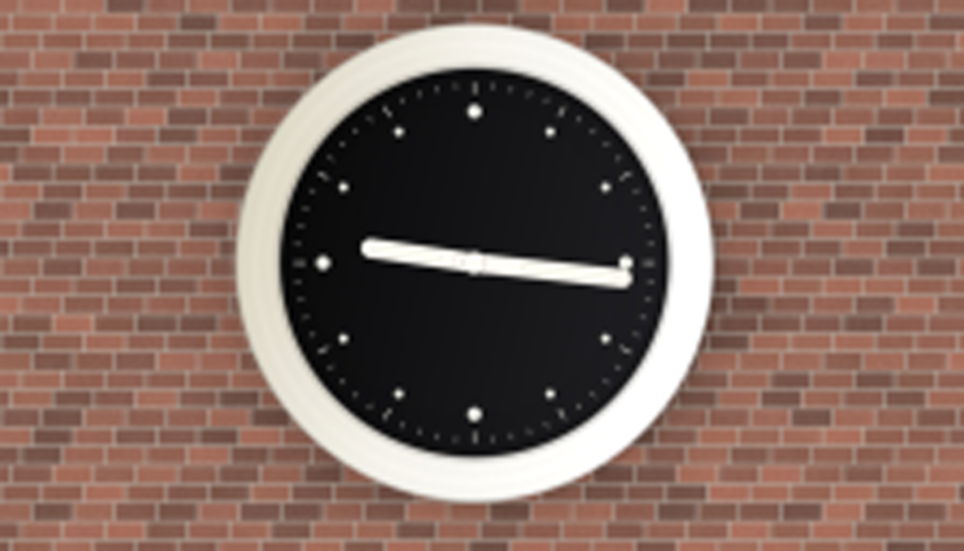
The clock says 9h16
